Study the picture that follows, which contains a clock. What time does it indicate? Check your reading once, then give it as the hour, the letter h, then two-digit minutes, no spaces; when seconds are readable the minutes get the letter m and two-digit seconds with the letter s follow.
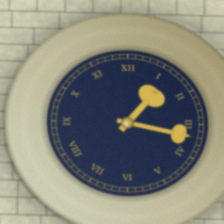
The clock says 1h17
